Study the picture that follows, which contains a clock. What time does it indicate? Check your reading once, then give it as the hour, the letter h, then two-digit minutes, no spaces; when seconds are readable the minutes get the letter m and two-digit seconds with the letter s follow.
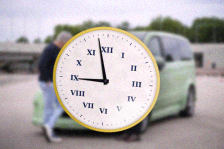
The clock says 8h58
